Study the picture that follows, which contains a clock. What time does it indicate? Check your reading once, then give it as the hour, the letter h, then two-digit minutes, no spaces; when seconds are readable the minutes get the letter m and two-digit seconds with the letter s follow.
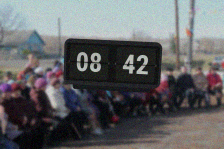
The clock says 8h42
